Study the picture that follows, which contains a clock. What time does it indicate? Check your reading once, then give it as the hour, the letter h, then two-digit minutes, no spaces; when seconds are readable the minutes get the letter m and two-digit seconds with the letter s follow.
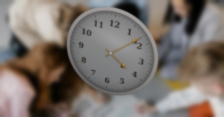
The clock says 4h08
